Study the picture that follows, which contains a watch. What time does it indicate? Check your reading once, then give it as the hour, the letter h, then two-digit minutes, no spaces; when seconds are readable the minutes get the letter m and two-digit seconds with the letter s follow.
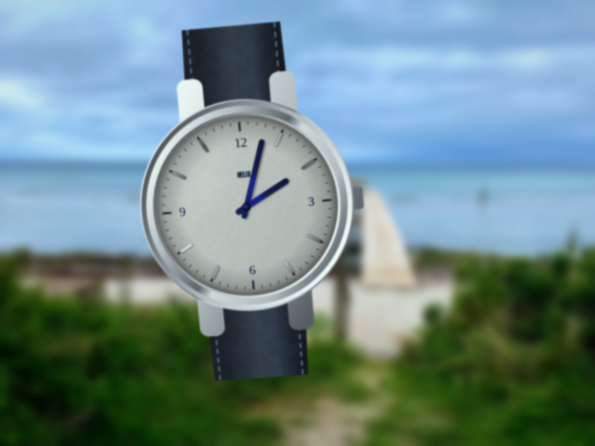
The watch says 2h03
